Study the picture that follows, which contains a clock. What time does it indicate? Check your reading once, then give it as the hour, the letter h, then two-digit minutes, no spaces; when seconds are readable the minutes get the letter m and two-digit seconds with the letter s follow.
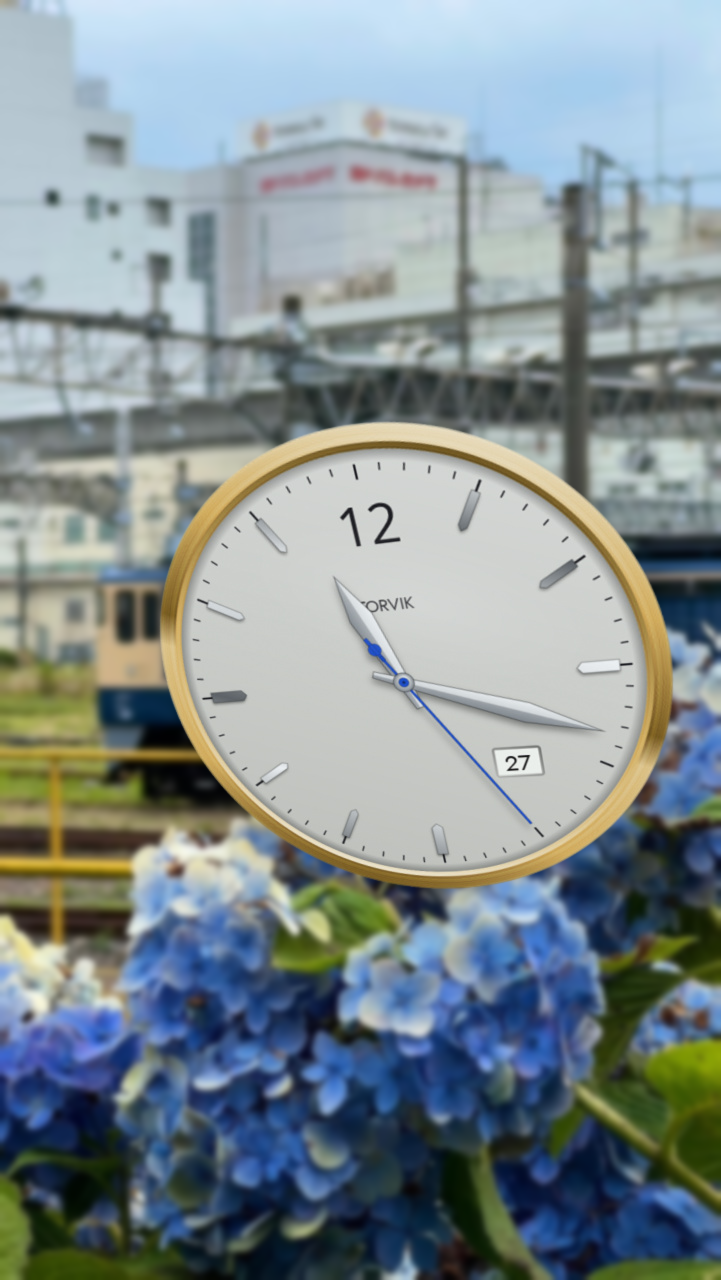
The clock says 11h18m25s
